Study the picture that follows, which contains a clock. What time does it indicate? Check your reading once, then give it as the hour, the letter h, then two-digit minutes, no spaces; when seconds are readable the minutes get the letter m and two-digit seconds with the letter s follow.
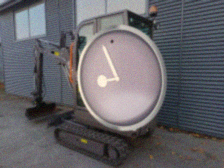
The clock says 8h57
